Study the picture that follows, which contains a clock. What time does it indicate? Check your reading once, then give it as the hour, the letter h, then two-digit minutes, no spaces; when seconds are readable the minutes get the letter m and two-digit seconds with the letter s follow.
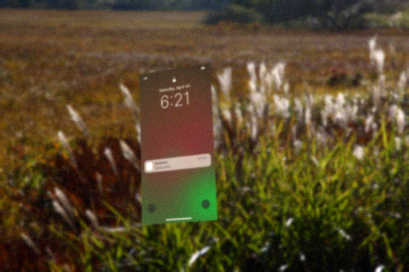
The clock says 6h21
